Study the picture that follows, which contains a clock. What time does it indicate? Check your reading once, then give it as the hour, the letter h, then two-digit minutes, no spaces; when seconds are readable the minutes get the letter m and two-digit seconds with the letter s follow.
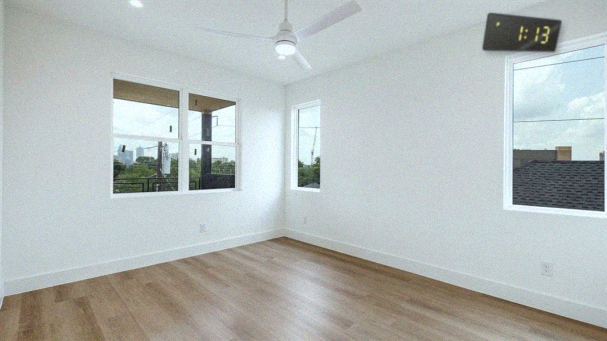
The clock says 1h13
